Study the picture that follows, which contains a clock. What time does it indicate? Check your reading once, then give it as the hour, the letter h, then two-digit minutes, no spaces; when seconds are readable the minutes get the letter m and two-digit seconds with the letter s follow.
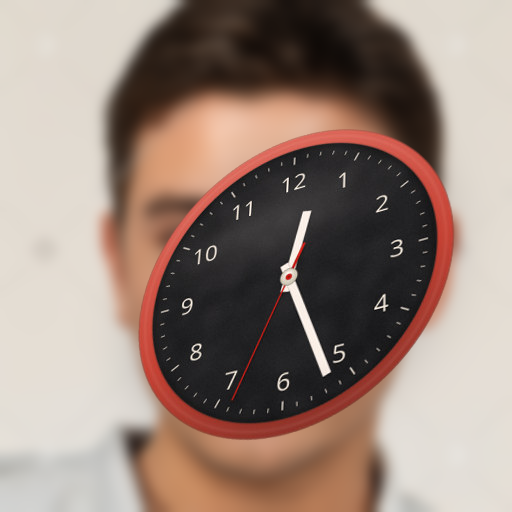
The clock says 12h26m34s
